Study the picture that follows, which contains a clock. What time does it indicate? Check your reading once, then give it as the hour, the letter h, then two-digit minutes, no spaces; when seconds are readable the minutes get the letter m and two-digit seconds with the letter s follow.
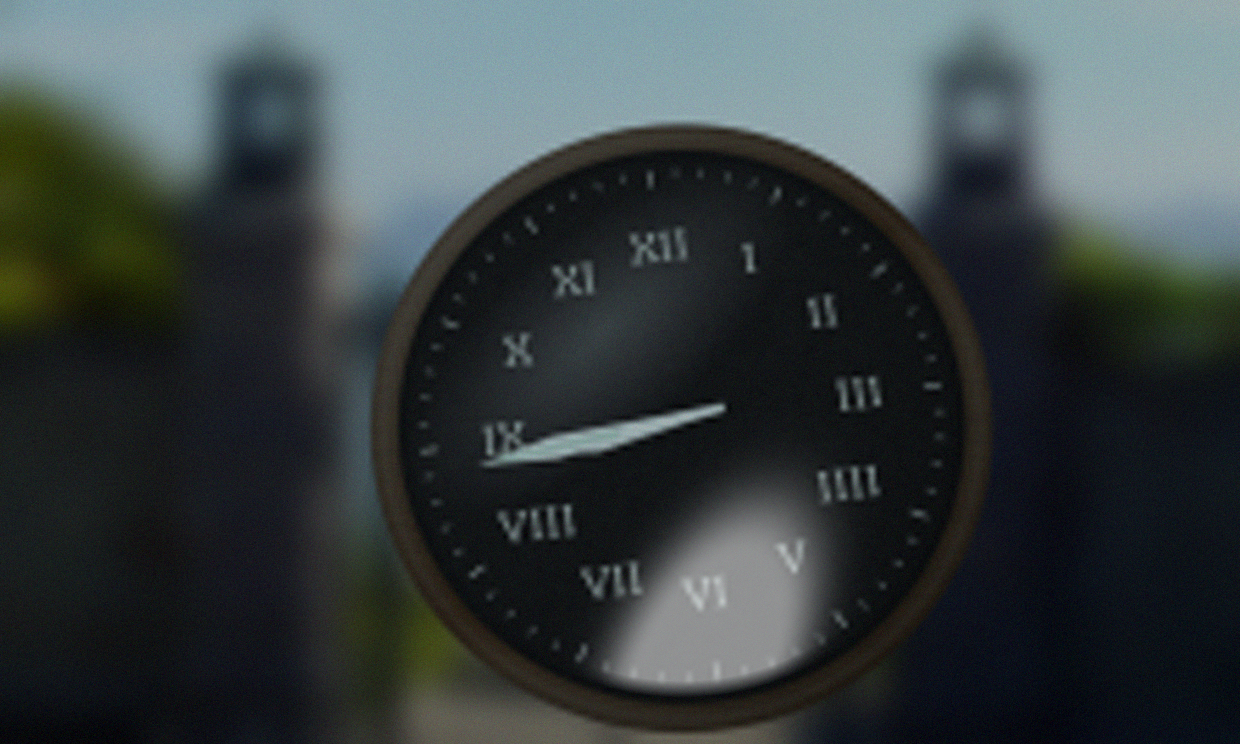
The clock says 8h44
